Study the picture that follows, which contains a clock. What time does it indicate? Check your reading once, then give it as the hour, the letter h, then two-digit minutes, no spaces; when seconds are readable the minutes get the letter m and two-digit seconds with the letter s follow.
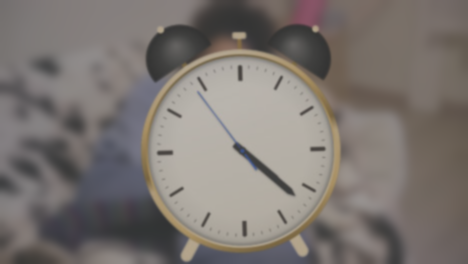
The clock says 4h21m54s
